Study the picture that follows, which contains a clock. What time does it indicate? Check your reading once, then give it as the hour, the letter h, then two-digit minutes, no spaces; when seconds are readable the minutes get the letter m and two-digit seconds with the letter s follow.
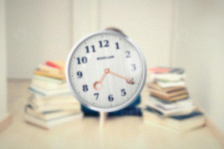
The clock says 7h20
